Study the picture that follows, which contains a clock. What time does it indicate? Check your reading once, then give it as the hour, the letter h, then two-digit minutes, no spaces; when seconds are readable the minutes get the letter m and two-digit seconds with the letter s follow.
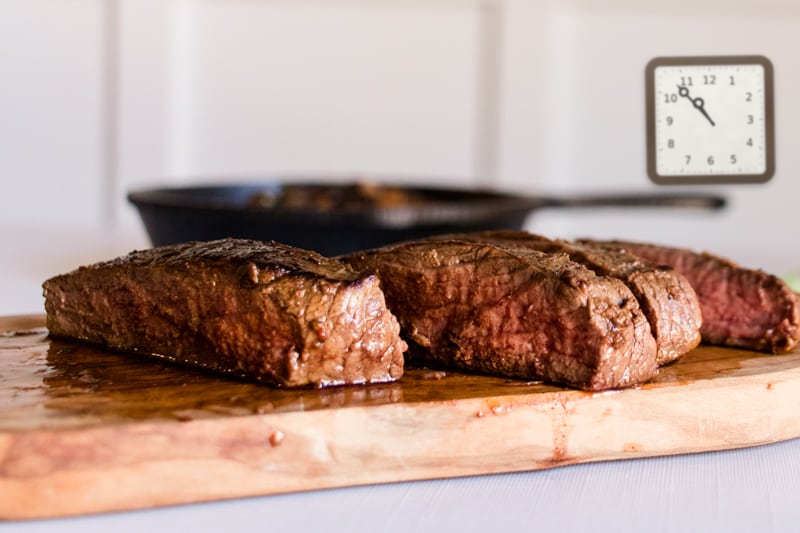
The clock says 10h53
